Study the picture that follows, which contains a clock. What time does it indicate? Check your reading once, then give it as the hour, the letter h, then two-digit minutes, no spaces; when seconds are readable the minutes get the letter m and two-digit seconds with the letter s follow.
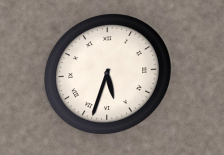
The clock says 5h33
